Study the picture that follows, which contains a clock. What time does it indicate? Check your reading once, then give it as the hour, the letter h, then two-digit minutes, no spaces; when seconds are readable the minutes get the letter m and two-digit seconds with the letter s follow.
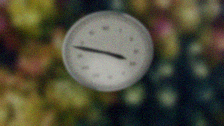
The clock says 3h48
